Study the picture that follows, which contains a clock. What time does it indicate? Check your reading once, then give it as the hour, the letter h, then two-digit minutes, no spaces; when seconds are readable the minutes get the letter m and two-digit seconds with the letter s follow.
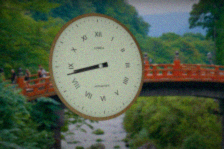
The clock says 8h43
